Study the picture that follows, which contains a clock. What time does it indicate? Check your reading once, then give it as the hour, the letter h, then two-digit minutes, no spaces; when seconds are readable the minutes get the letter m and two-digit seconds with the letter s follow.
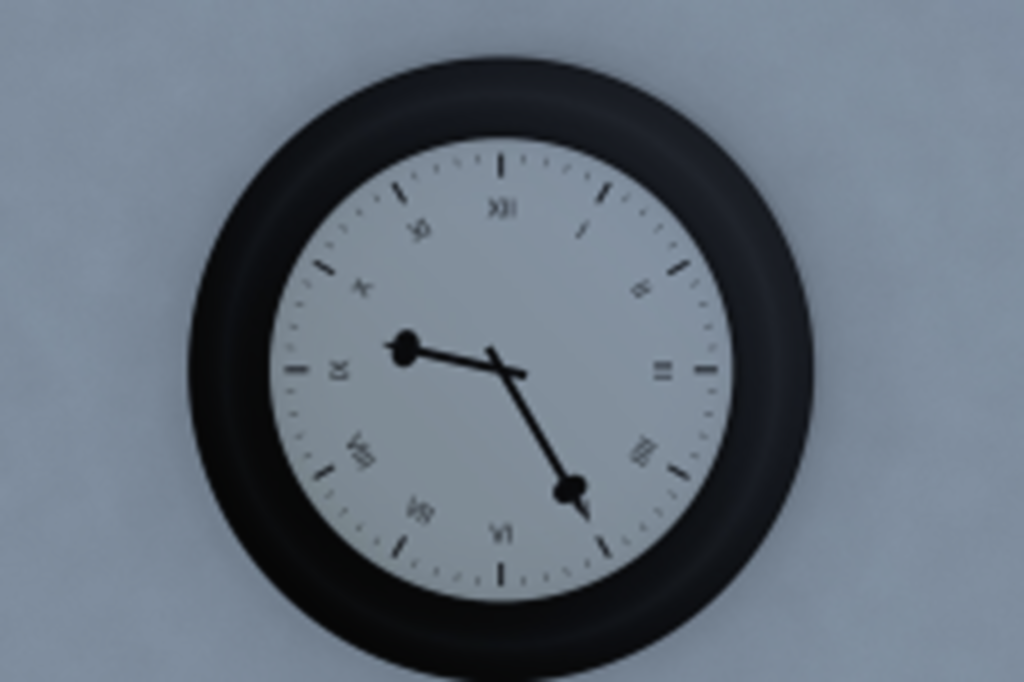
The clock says 9h25
